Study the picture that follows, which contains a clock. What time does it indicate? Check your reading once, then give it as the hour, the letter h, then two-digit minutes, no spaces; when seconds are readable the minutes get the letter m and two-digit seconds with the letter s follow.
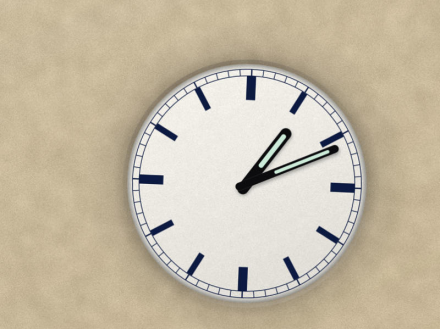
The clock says 1h11
